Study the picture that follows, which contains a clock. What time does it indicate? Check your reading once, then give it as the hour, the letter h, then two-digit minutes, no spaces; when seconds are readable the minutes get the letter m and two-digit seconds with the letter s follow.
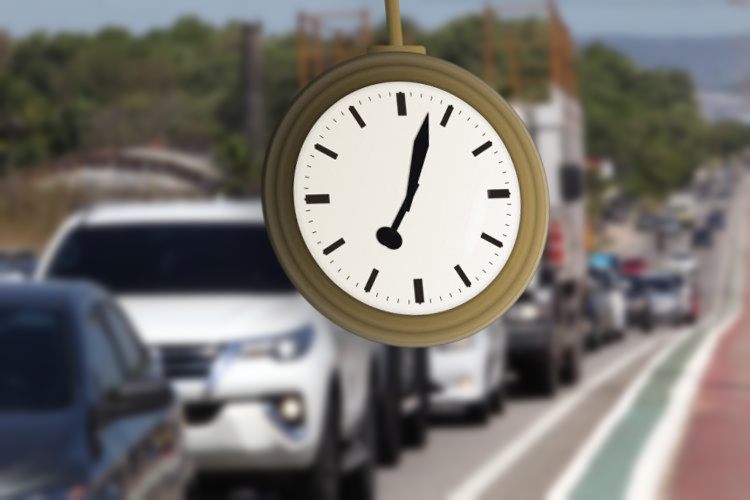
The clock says 7h03
